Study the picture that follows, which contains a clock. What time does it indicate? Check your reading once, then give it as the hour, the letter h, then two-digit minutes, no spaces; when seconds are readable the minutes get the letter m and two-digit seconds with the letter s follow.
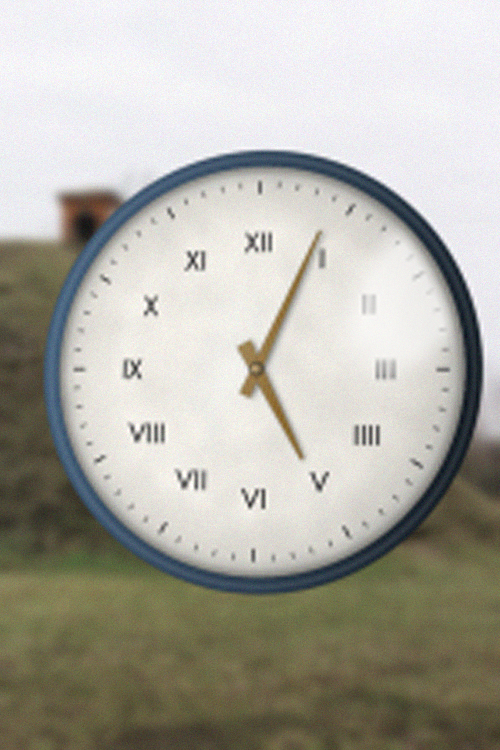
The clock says 5h04
